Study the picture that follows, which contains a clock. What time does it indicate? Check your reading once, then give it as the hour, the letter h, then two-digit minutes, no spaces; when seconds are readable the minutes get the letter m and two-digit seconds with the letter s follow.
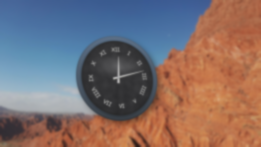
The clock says 12h13
